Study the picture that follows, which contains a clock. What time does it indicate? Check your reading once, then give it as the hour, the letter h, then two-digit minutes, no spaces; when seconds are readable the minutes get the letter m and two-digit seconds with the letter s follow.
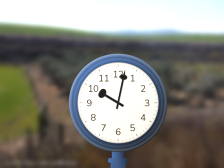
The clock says 10h02
